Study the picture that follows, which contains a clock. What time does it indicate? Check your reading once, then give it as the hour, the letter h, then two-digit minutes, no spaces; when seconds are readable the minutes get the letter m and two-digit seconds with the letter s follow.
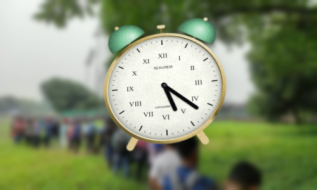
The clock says 5h22
